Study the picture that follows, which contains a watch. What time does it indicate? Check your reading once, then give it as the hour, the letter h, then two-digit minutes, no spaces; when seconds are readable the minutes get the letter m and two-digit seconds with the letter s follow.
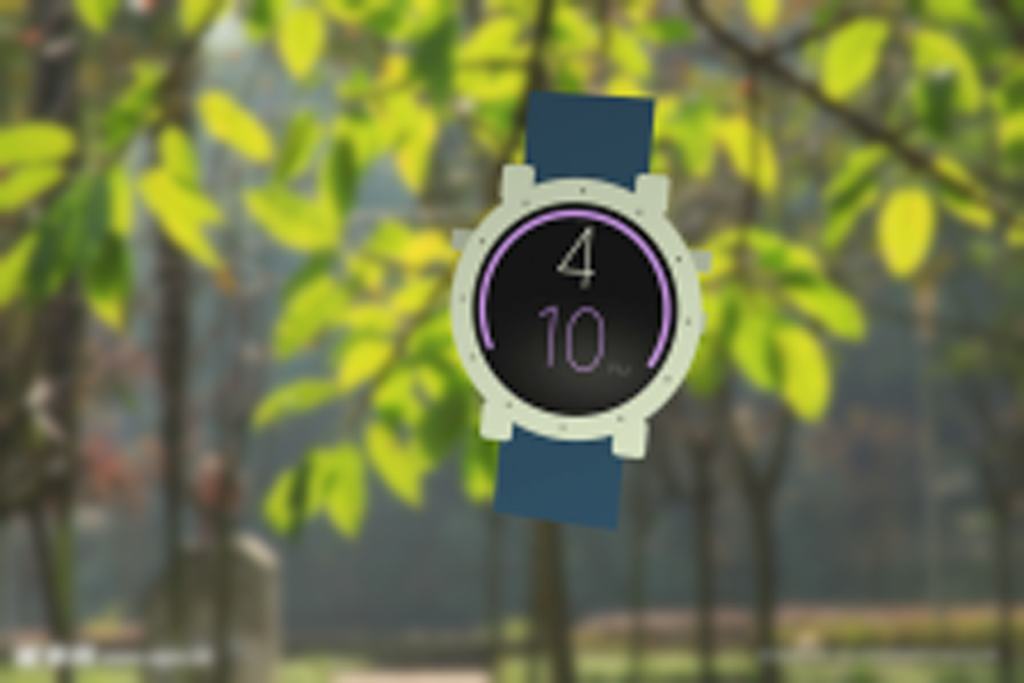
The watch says 4h10
